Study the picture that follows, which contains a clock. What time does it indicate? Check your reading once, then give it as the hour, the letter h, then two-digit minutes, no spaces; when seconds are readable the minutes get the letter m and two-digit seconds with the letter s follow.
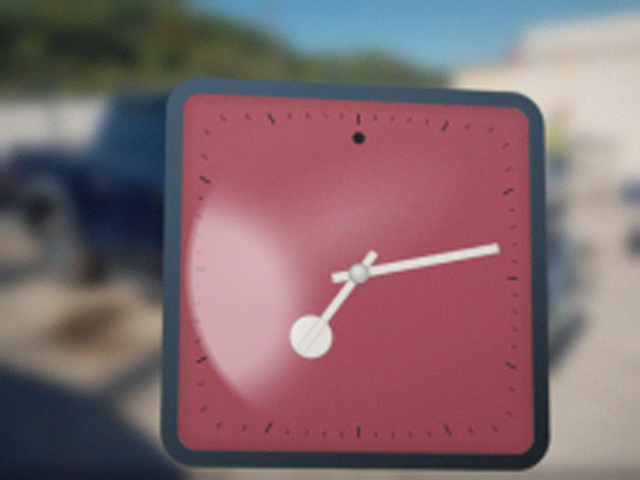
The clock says 7h13
